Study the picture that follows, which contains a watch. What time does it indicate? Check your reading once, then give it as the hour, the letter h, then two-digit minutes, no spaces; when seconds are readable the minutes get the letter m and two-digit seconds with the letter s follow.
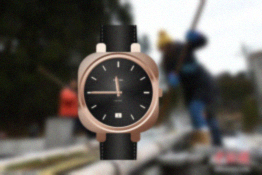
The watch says 11h45
